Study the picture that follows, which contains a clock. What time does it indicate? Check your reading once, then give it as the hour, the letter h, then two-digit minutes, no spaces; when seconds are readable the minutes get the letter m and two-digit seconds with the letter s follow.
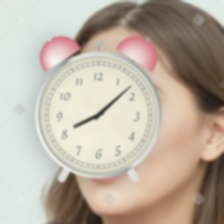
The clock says 8h08
